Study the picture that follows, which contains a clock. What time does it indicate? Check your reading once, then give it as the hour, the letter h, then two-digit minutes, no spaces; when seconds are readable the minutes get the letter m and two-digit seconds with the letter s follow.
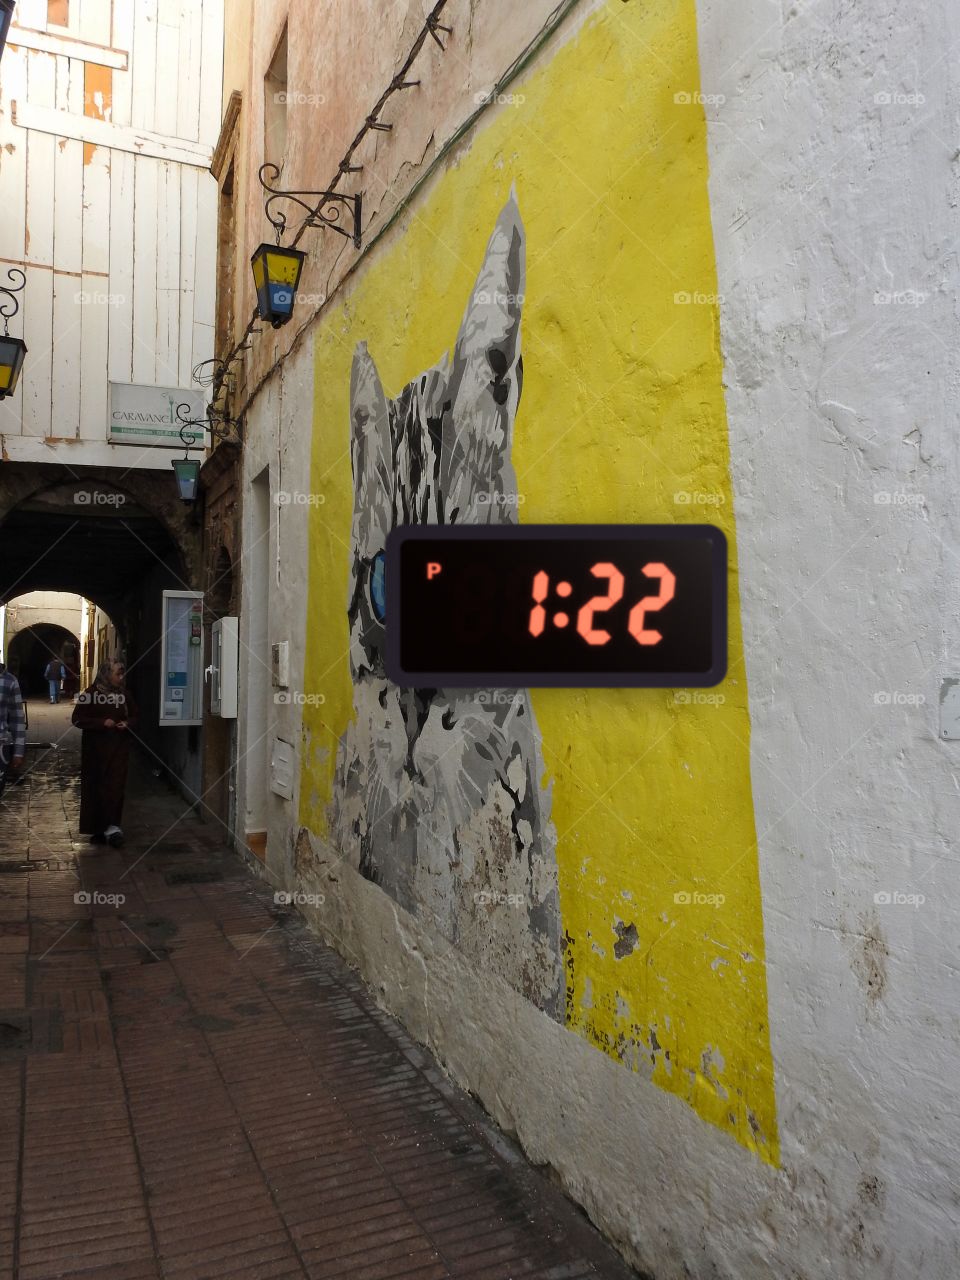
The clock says 1h22
